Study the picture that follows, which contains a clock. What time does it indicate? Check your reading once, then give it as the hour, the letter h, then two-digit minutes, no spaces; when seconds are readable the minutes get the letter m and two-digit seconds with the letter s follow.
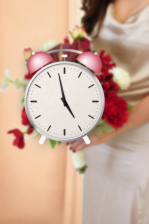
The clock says 4h58
